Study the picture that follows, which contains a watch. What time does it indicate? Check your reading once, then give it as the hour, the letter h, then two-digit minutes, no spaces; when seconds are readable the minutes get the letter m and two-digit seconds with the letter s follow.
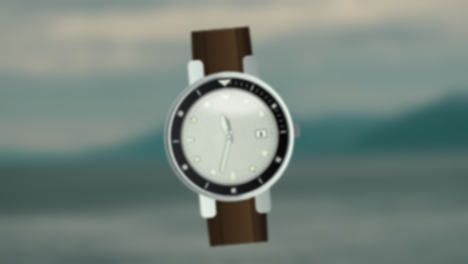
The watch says 11h33
